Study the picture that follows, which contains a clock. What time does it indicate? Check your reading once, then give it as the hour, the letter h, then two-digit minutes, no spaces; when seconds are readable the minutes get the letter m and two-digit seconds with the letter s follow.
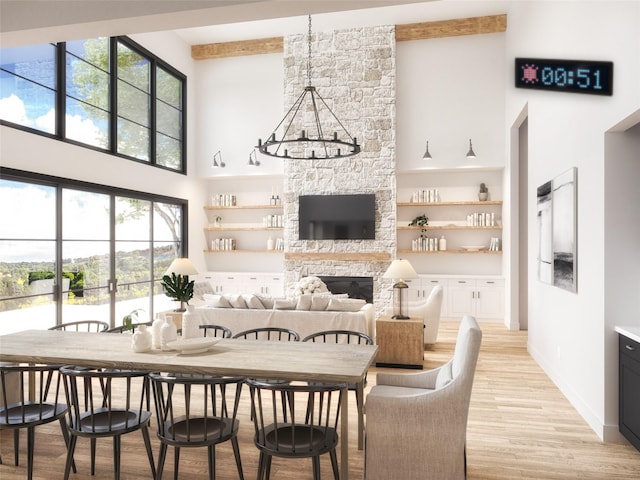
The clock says 0h51
